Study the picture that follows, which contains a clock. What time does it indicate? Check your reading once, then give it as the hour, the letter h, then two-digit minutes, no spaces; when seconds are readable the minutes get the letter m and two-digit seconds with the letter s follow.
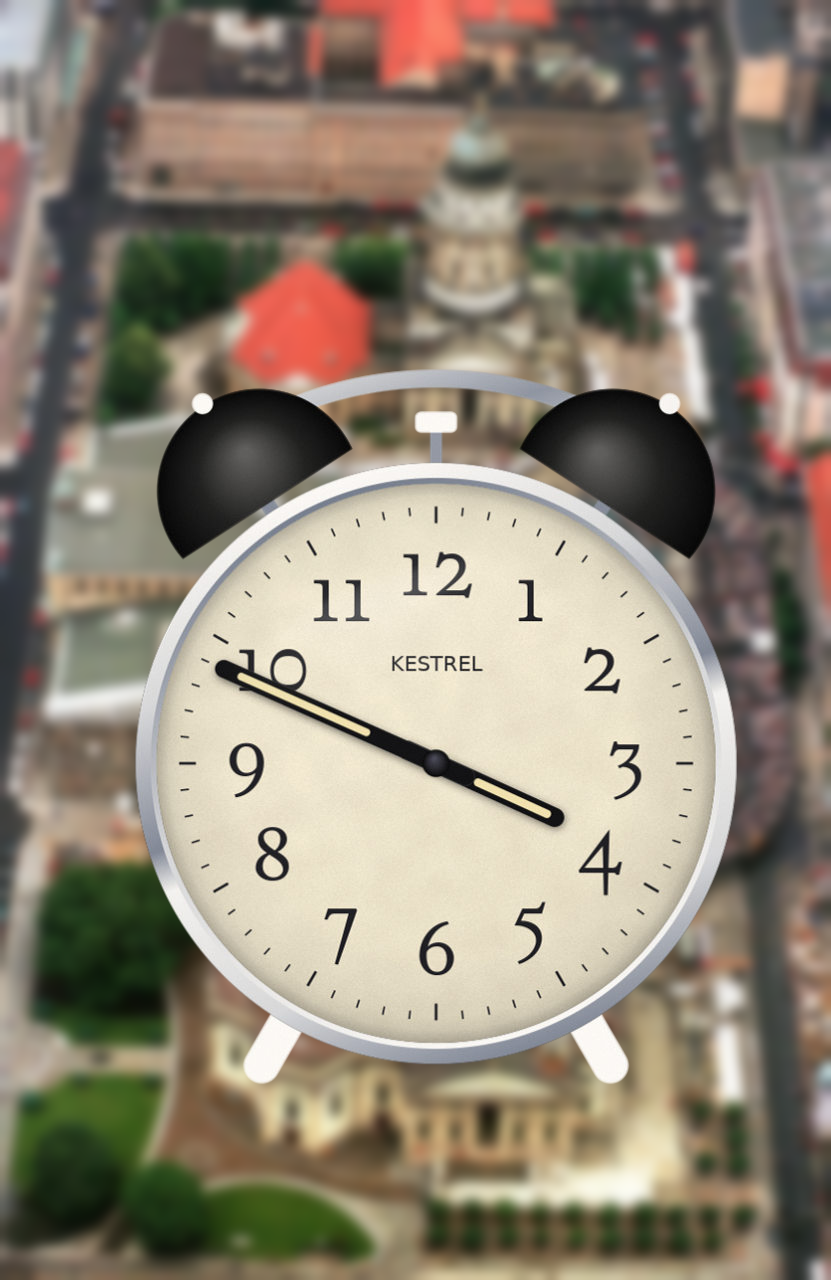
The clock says 3h49
